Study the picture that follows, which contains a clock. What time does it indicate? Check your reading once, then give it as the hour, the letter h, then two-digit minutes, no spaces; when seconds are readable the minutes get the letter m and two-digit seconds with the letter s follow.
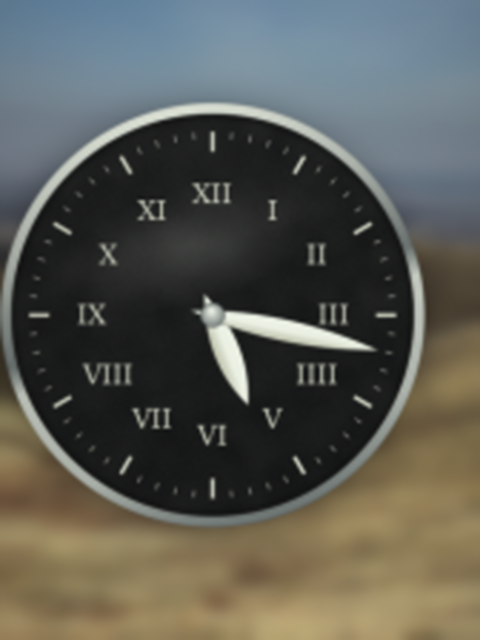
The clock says 5h17
